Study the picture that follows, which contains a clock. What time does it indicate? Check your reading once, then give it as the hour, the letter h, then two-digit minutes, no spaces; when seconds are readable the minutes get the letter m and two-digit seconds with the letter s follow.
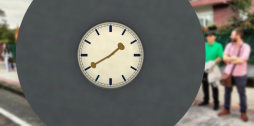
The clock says 1h40
